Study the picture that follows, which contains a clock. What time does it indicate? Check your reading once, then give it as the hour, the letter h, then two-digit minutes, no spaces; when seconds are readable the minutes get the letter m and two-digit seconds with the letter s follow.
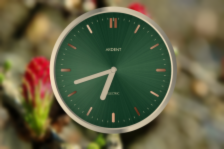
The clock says 6h42
